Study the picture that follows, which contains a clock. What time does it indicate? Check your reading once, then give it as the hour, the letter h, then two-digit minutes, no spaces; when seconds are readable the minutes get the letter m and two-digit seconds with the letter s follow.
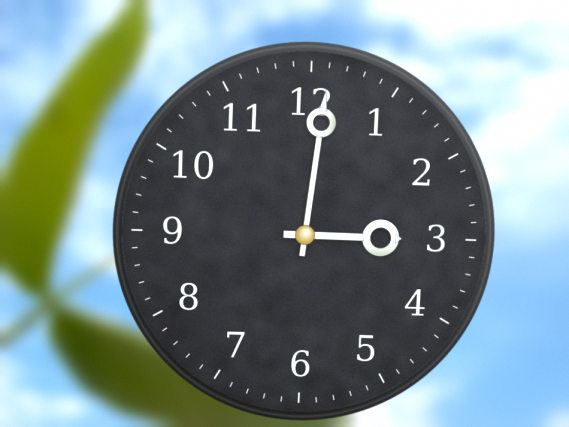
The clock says 3h01
